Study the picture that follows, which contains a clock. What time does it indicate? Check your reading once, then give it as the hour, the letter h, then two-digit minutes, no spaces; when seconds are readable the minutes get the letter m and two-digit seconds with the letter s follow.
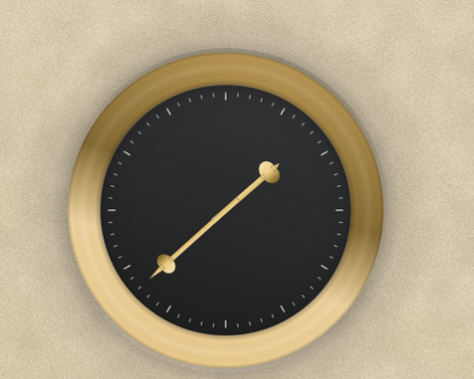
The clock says 1h38
